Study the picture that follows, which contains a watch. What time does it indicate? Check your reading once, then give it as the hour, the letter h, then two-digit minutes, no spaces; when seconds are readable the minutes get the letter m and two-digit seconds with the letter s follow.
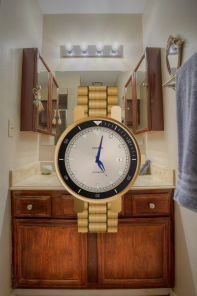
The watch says 5h02
